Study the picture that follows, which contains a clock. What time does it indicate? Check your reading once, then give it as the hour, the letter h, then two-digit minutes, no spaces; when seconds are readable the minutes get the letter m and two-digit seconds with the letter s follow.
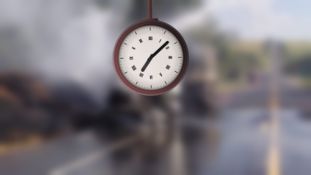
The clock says 7h08
